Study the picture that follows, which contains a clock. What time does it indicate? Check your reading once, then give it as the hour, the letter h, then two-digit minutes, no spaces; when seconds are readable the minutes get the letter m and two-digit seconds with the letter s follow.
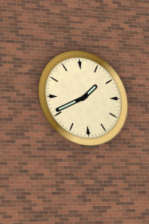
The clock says 1h41
